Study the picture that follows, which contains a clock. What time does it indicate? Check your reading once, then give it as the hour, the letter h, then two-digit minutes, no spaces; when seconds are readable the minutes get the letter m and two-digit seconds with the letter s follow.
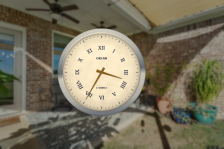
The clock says 3h35
